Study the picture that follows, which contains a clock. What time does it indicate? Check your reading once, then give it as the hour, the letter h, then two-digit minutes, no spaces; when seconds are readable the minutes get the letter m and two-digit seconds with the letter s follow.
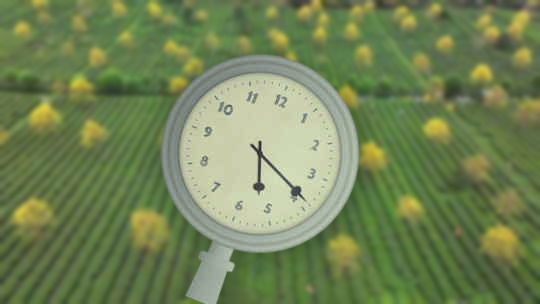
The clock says 5h19
